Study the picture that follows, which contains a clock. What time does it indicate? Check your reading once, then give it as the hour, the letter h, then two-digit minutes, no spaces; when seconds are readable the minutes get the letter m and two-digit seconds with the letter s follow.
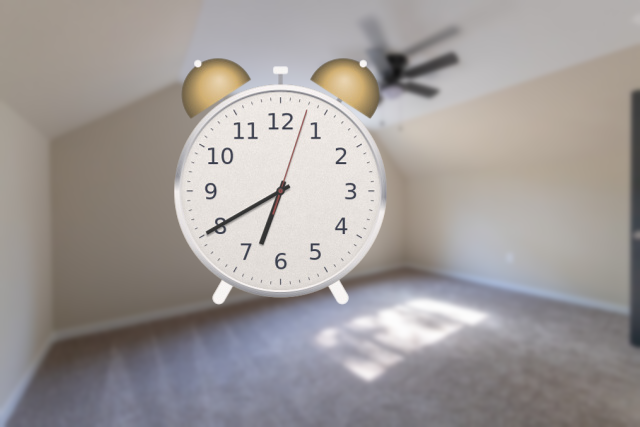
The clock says 6h40m03s
